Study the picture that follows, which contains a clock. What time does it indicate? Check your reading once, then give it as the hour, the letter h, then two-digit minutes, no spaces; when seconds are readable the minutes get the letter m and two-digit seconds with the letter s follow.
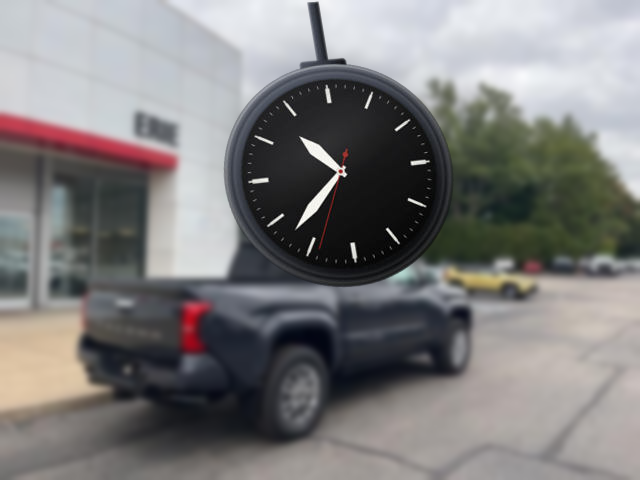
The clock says 10h37m34s
